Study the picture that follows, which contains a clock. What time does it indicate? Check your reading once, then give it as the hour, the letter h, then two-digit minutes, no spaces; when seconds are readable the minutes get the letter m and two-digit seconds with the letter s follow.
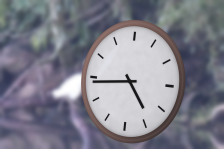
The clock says 4h44
